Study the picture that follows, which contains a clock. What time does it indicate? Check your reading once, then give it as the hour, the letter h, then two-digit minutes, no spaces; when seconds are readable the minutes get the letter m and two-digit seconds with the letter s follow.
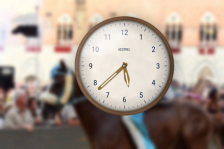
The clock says 5h38
